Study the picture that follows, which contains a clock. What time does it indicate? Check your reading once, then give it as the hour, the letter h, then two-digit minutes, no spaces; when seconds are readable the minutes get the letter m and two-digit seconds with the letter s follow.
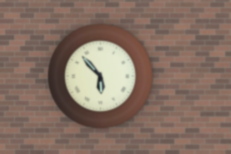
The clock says 5h53
